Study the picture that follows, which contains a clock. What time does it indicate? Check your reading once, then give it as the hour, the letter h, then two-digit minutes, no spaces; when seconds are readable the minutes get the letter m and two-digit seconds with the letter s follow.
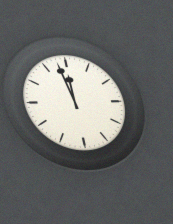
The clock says 11h58
